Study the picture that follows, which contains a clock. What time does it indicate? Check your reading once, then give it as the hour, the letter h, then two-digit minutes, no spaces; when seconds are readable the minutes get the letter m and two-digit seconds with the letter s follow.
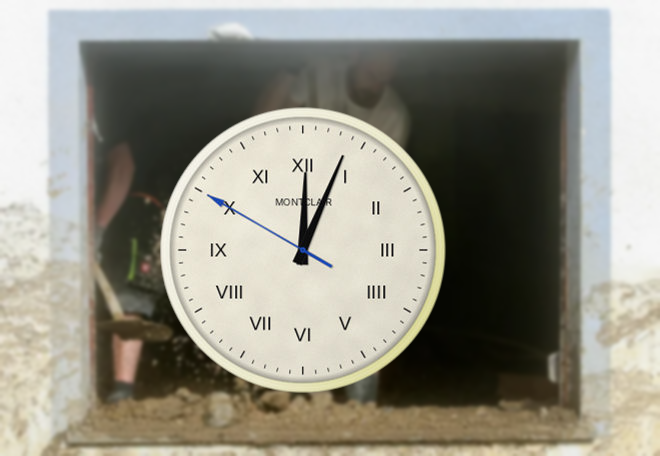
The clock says 12h03m50s
